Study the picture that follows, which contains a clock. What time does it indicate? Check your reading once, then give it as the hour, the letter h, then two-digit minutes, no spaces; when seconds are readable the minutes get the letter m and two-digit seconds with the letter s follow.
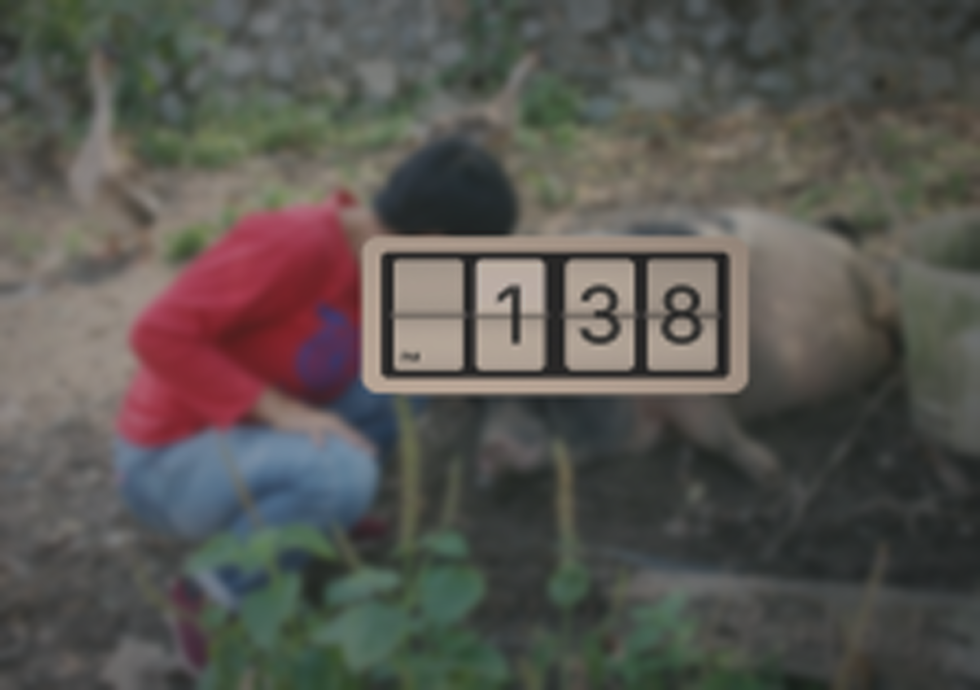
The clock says 1h38
